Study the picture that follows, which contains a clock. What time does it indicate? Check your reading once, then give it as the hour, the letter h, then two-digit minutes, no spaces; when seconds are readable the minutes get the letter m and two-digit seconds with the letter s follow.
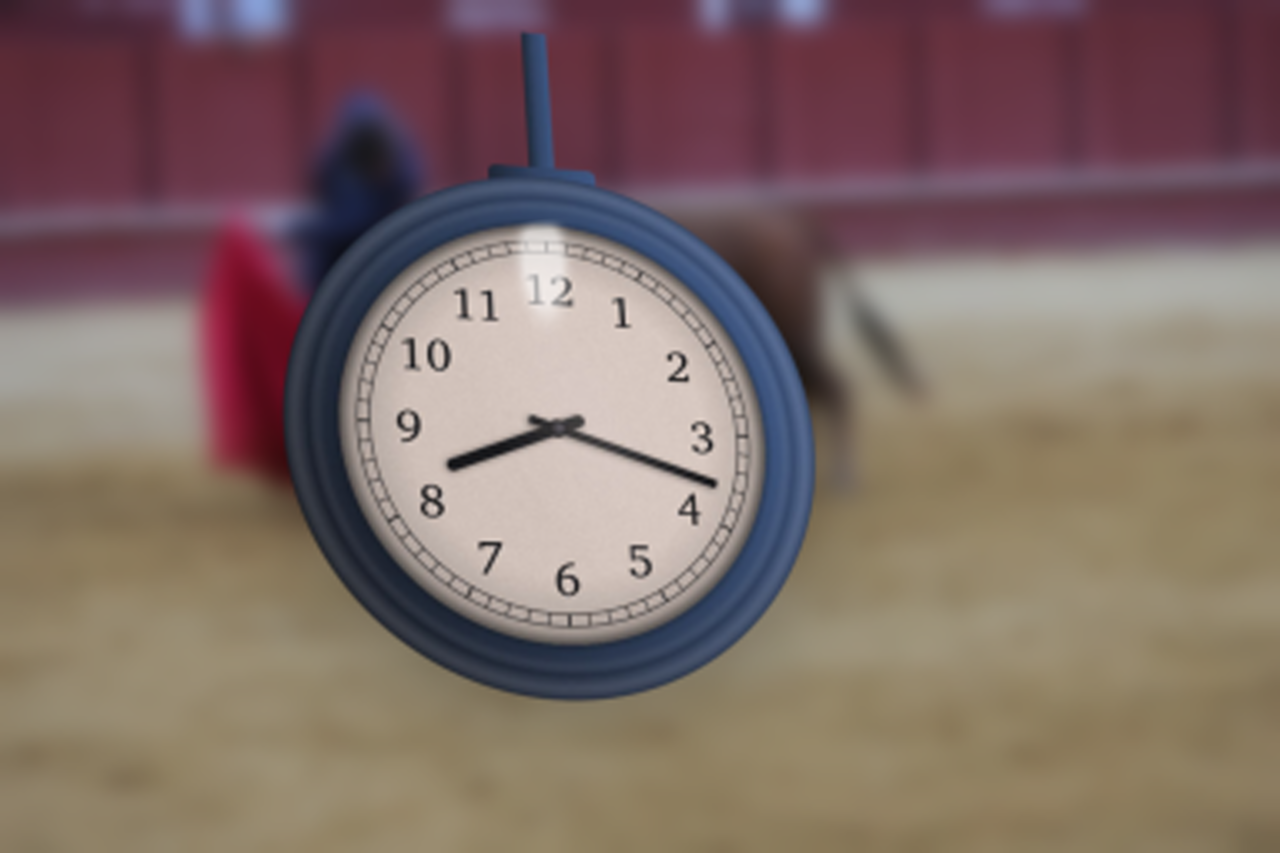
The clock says 8h18
